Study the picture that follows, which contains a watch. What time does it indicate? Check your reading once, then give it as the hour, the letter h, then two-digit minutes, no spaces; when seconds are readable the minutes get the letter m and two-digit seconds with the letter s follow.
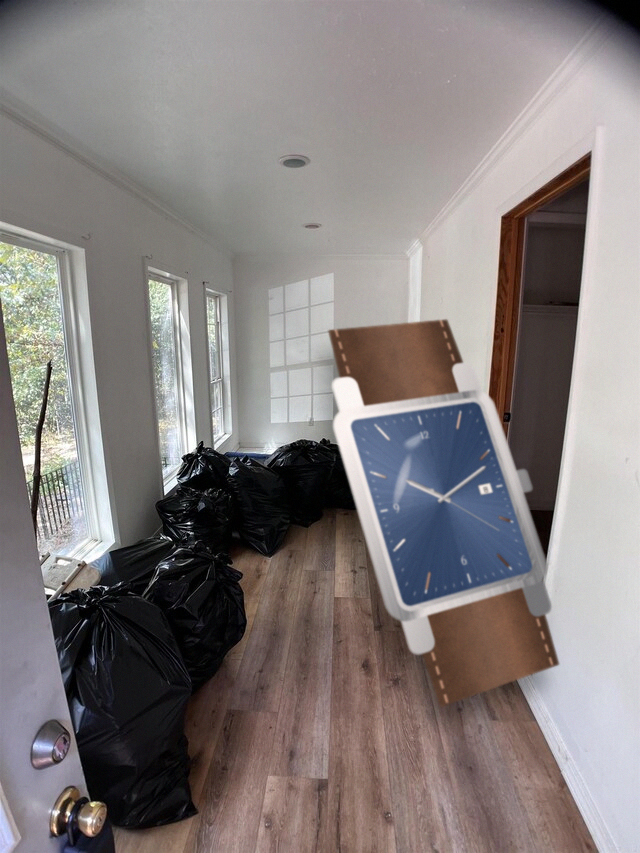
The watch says 10h11m22s
